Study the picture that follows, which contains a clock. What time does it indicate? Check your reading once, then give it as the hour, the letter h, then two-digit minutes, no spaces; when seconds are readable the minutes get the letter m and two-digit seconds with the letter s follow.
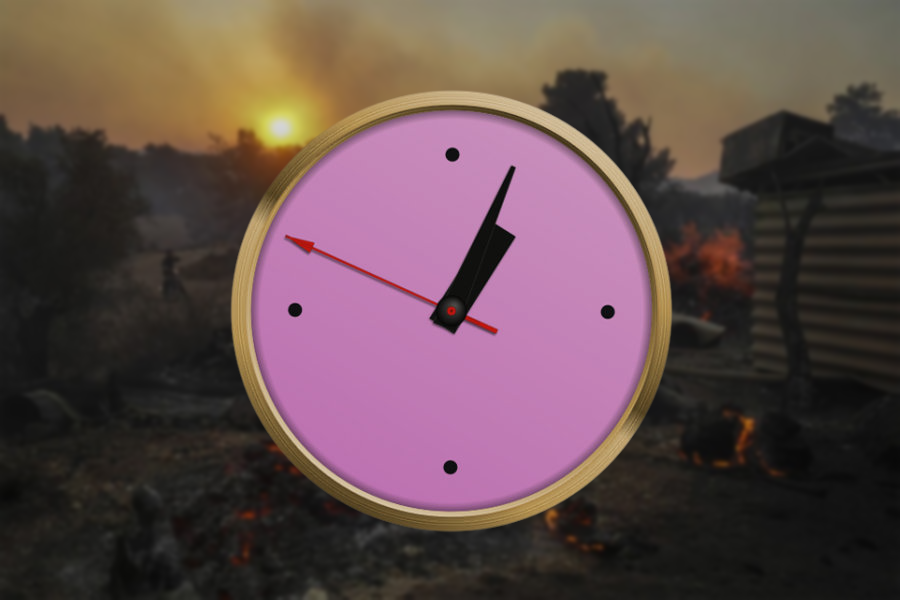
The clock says 1h03m49s
